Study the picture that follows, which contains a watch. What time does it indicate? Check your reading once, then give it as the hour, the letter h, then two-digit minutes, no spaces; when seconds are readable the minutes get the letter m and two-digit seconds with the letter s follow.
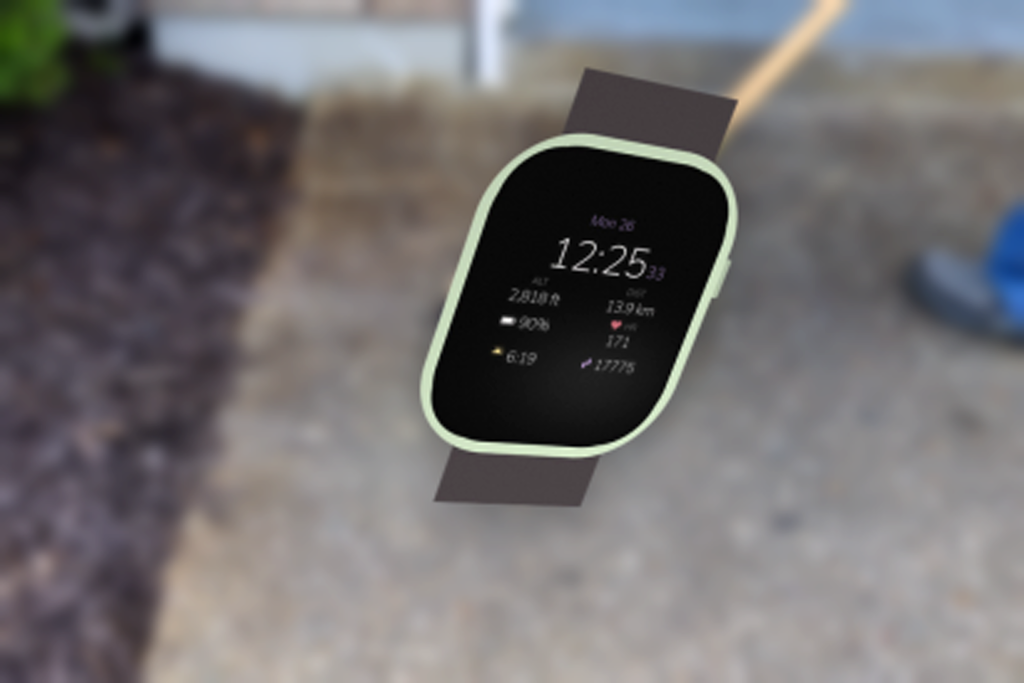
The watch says 12h25
